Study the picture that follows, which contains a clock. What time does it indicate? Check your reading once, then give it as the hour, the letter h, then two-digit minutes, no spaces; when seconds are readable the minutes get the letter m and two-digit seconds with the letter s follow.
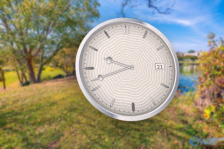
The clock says 9h42
